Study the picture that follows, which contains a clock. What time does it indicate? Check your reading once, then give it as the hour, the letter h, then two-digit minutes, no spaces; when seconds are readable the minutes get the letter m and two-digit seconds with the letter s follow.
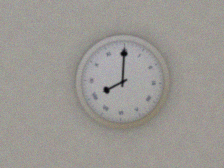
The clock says 8h00
